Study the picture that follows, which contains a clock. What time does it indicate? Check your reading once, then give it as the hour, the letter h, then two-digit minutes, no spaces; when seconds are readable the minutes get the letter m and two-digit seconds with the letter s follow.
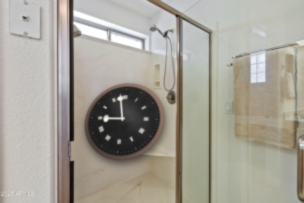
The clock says 8h58
